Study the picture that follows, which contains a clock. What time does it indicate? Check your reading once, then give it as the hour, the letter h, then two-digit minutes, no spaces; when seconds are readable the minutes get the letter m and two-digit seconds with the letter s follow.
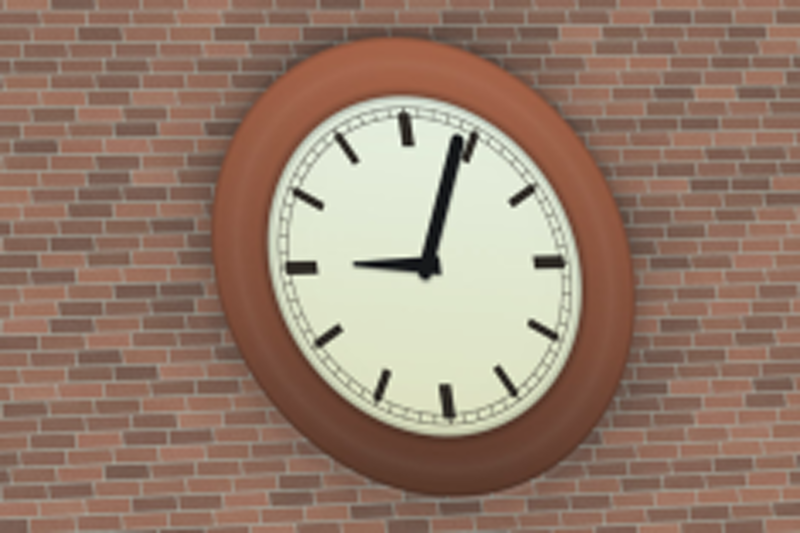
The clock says 9h04
